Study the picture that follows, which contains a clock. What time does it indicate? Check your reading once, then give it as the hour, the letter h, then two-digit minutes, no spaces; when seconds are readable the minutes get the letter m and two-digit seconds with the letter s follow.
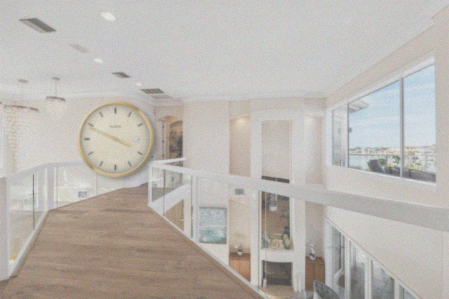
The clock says 3h49
